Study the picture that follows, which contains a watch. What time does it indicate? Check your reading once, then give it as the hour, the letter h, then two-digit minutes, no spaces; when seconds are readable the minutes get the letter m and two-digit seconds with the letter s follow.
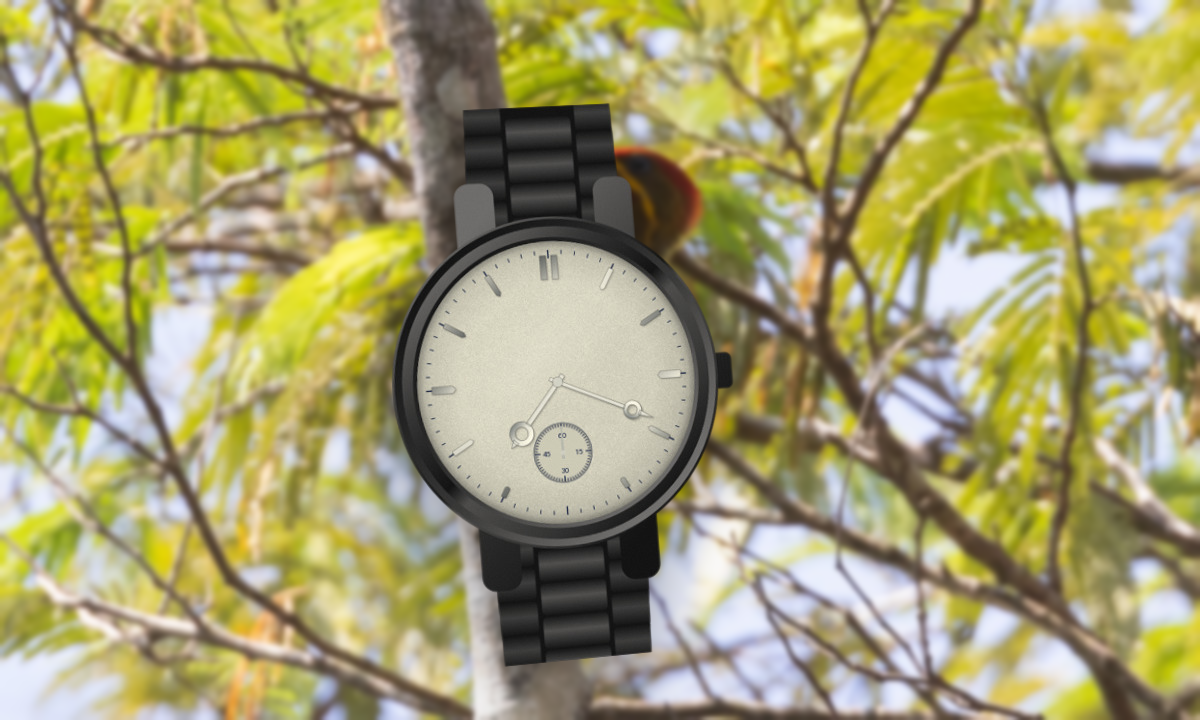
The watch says 7h19
